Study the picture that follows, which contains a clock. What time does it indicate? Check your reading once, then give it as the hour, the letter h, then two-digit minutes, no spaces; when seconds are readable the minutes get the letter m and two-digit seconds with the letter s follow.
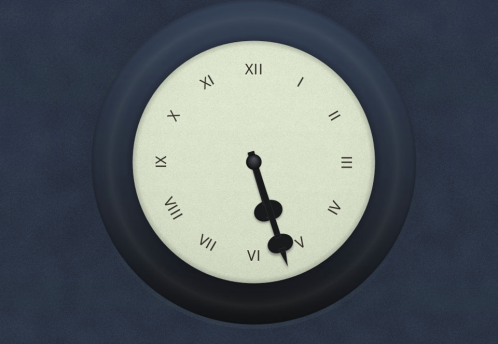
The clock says 5h27
